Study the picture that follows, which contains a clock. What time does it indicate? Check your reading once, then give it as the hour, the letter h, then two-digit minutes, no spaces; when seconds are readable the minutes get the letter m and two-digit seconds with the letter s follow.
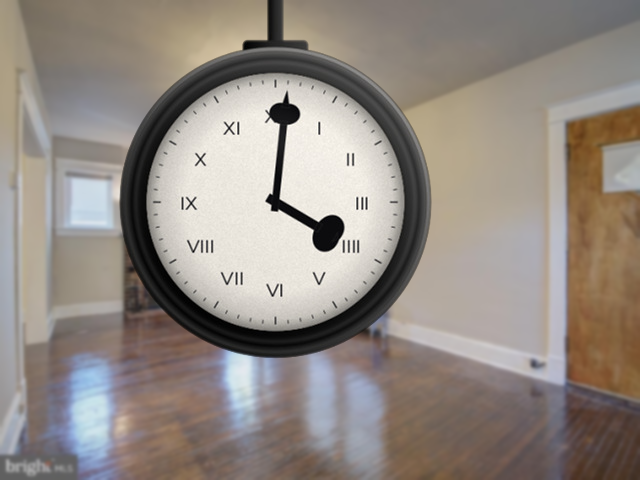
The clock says 4h01
